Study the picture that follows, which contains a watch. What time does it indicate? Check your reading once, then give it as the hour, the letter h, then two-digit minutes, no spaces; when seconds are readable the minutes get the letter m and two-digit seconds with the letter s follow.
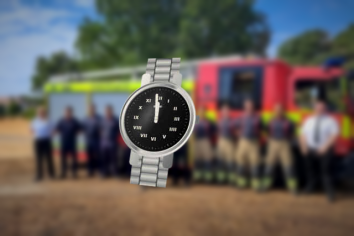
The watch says 11h59
